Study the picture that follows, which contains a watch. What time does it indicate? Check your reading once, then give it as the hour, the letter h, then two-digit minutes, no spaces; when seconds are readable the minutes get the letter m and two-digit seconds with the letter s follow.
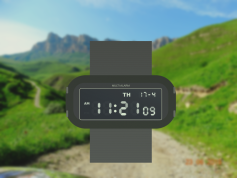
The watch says 11h21m09s
